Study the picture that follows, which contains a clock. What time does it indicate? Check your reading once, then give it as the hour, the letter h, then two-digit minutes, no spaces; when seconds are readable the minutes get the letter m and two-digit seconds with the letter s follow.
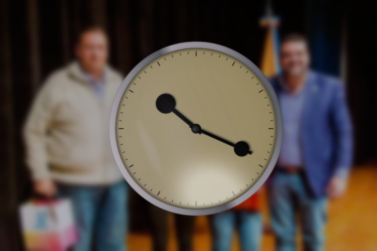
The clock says 10h19
